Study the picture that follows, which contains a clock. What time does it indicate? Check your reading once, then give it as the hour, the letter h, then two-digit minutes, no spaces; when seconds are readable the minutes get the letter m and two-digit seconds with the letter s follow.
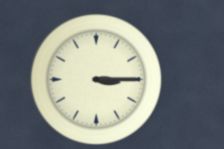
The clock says 3h15
